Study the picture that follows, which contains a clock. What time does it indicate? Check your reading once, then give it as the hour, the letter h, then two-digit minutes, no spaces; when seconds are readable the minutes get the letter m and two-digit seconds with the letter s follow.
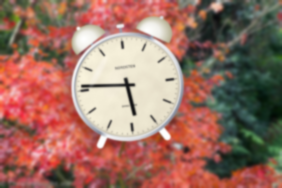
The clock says 5h46
